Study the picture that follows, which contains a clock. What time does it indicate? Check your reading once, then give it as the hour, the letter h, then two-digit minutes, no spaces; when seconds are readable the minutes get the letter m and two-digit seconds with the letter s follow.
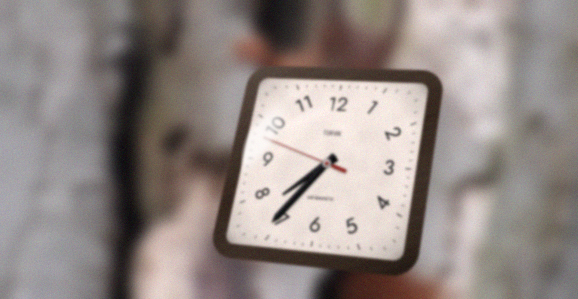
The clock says 7h35m48s
